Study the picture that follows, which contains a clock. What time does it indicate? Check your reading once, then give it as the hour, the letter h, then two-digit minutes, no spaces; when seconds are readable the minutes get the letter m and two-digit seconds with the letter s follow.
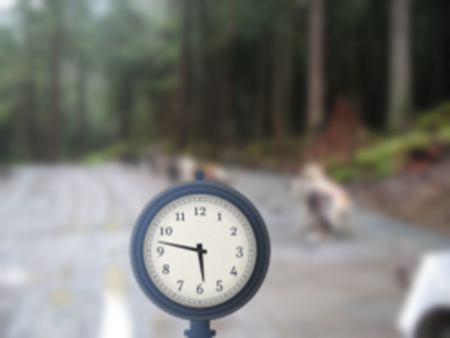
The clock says 5h47
